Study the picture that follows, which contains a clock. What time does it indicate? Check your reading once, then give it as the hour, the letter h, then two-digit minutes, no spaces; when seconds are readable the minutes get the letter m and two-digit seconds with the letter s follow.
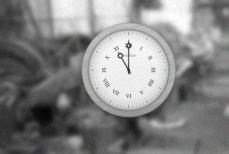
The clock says 11h00
